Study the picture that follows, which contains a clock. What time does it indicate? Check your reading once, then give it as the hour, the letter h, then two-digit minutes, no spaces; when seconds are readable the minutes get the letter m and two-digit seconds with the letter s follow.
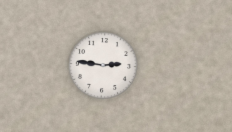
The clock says 2h46
